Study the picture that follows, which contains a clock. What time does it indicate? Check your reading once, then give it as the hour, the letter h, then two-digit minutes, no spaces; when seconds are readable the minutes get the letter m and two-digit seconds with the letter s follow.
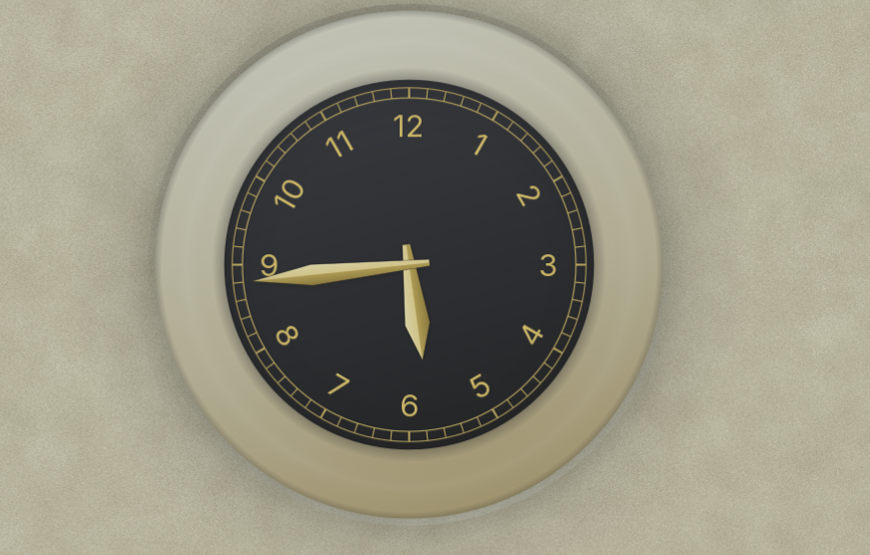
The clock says 5h44
